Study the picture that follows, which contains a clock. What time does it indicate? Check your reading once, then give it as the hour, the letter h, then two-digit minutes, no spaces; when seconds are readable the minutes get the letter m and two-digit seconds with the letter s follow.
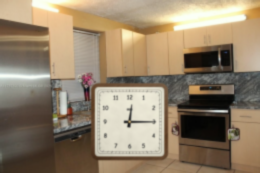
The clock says 12h15
